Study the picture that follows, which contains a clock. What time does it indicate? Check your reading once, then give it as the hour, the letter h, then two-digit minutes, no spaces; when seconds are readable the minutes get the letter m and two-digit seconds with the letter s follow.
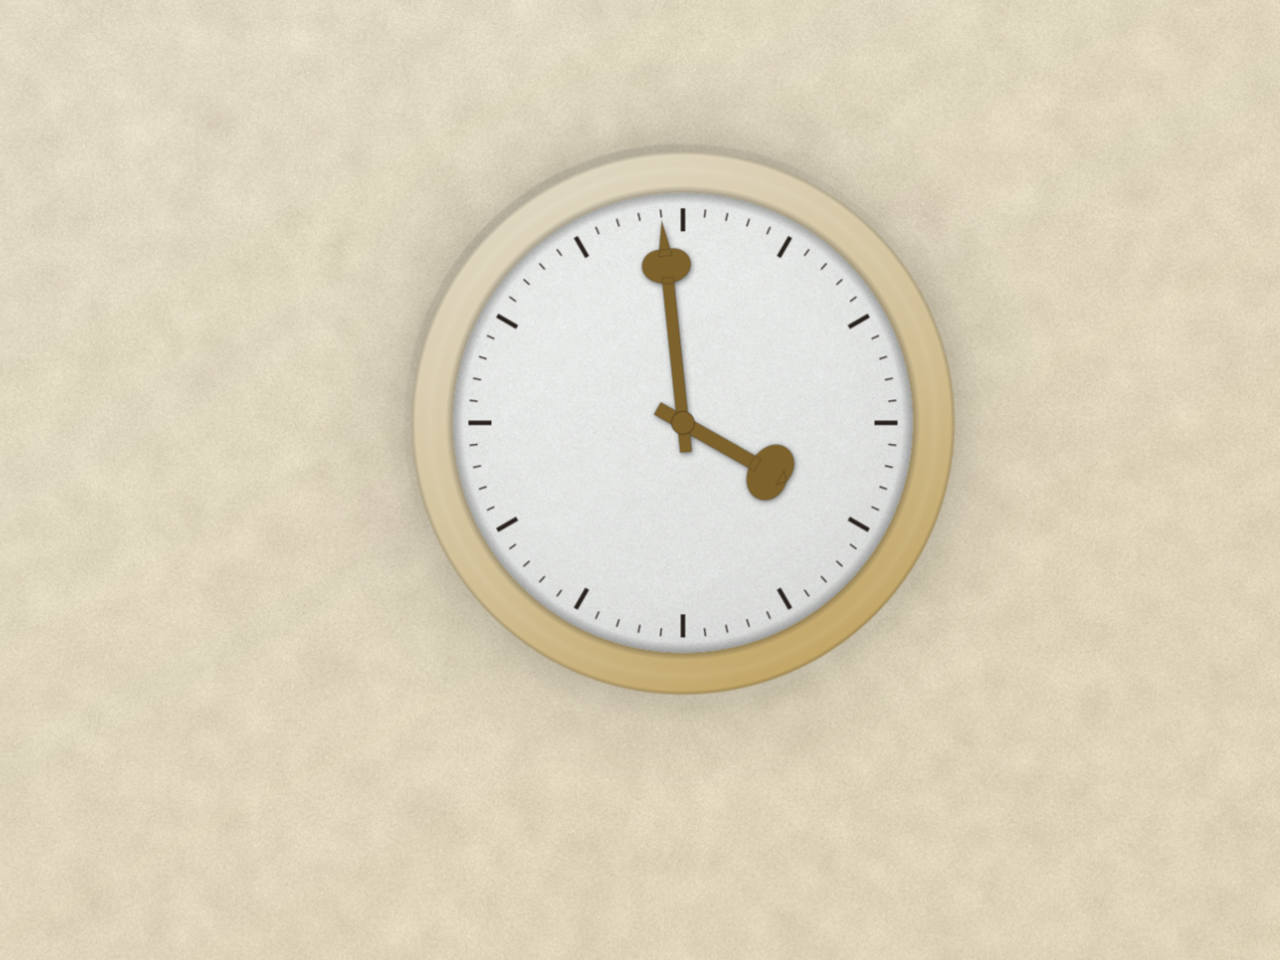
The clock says 3h59
